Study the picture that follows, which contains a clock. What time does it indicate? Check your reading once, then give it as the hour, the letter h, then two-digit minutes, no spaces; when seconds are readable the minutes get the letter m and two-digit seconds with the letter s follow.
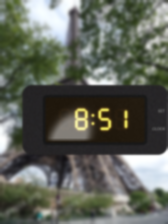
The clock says 8h51
